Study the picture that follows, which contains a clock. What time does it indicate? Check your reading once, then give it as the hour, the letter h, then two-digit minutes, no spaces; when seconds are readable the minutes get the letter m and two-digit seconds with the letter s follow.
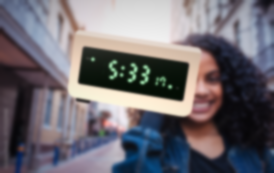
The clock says 5h33
